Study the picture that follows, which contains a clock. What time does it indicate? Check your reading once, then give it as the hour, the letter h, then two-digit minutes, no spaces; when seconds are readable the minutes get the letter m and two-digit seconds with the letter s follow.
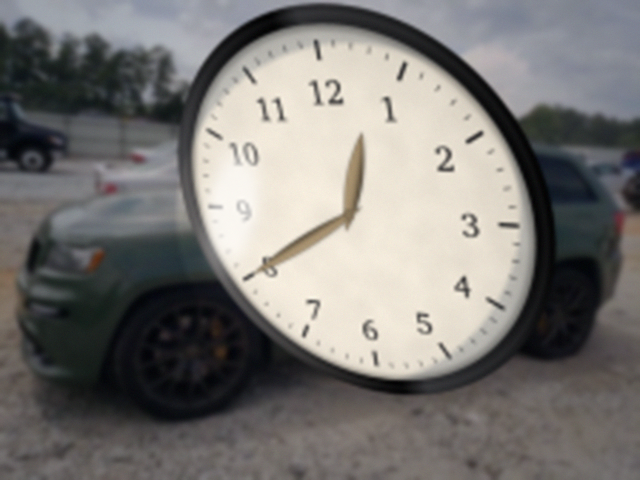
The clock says 12h40
